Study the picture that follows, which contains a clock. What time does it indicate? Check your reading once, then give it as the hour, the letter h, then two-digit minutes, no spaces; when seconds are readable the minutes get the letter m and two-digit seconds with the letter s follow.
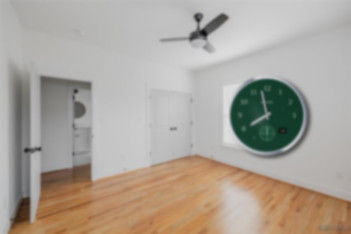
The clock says 7h58
